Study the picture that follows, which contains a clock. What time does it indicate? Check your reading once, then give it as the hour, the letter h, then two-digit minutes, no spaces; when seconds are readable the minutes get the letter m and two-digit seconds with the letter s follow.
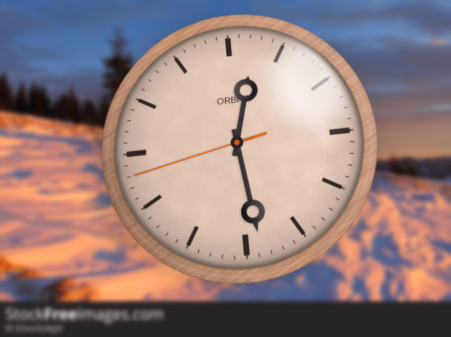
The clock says 12h28m43s
